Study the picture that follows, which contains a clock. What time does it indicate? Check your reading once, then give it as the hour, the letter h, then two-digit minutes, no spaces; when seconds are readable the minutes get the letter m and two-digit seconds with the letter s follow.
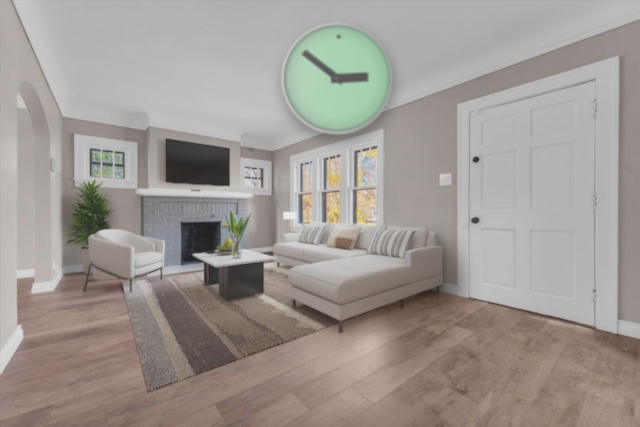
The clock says 2h51
